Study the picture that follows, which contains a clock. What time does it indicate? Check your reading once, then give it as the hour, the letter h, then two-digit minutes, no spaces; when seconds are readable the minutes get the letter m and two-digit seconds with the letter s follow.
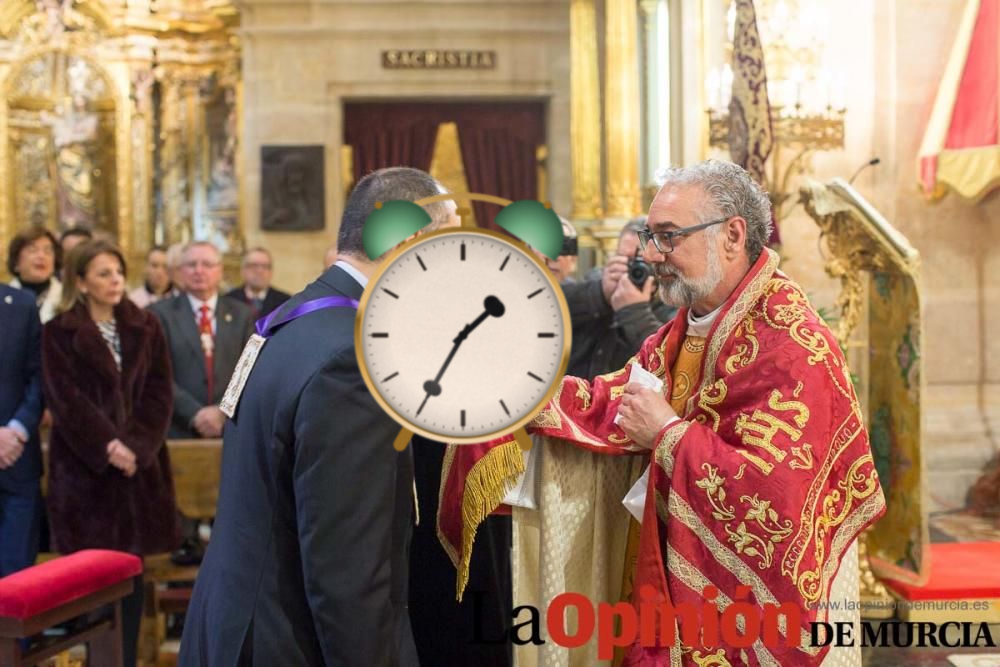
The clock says 1h35
